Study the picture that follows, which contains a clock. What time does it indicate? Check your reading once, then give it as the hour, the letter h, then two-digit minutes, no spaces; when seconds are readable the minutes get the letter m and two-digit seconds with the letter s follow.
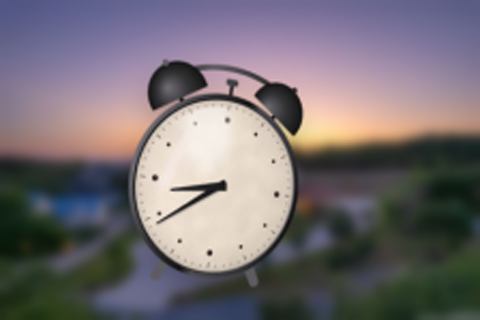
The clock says 8h39
